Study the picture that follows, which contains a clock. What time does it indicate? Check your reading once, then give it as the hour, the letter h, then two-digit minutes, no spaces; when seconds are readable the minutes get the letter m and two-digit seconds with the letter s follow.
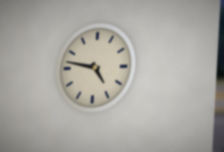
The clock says 4h47
